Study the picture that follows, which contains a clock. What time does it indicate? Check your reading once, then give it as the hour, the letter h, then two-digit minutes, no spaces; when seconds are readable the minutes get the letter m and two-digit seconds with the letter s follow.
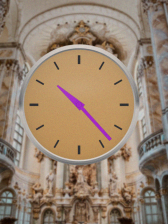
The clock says 10h23
